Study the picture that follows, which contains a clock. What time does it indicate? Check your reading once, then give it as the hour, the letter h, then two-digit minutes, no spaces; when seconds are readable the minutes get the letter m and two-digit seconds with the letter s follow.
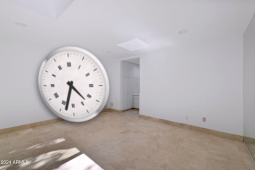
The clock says 4h33
